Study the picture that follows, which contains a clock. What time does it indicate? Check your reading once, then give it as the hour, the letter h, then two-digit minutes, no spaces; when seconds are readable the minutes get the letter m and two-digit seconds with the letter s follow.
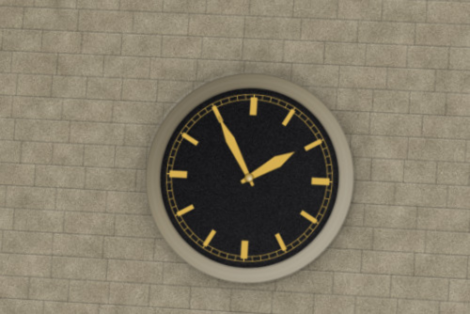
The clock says 1h55
